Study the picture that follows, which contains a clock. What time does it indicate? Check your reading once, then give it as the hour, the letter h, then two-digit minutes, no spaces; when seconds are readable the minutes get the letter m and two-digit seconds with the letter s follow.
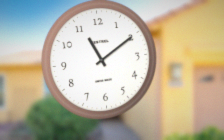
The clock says 11h10
